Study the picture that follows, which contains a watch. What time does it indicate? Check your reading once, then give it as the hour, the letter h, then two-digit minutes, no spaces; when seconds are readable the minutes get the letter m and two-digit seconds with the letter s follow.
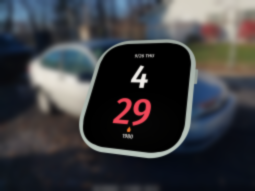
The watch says 4h29
